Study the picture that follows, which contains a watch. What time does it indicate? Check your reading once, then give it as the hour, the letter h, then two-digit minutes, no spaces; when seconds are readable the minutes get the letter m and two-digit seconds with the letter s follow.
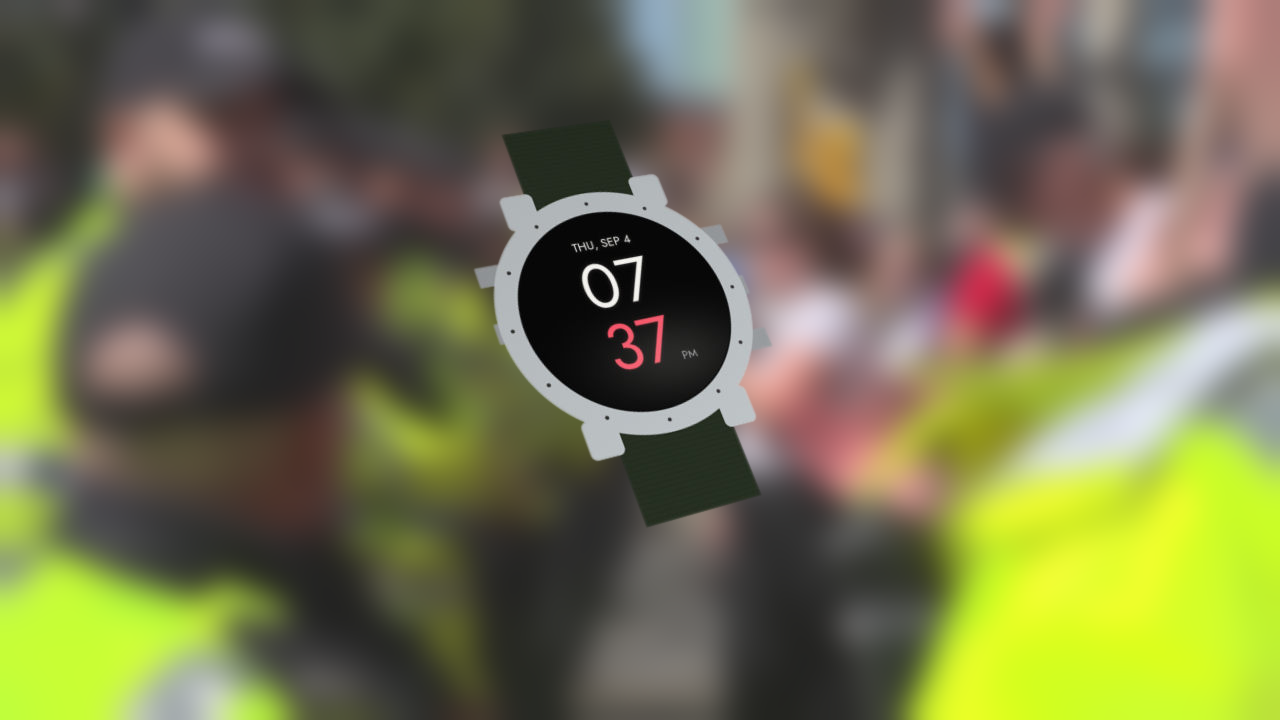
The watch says 7h37
